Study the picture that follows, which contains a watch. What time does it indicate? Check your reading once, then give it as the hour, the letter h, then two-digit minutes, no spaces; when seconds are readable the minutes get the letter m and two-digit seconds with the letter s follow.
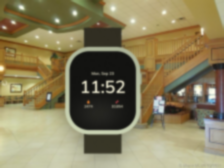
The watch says 11h52
